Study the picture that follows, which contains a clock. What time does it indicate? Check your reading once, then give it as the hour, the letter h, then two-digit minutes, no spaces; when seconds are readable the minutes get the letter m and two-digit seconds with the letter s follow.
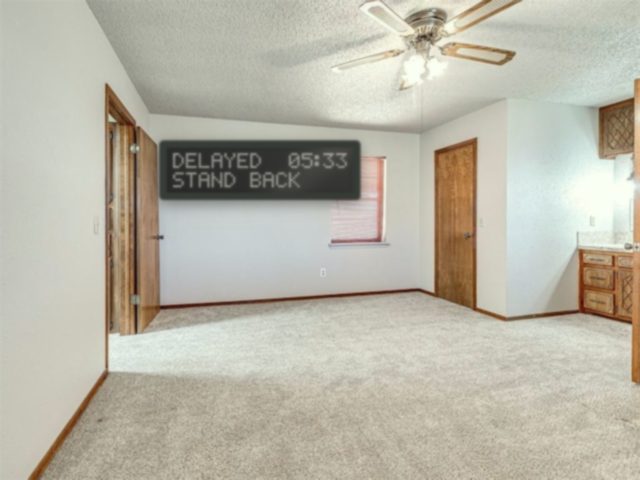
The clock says 5h33
